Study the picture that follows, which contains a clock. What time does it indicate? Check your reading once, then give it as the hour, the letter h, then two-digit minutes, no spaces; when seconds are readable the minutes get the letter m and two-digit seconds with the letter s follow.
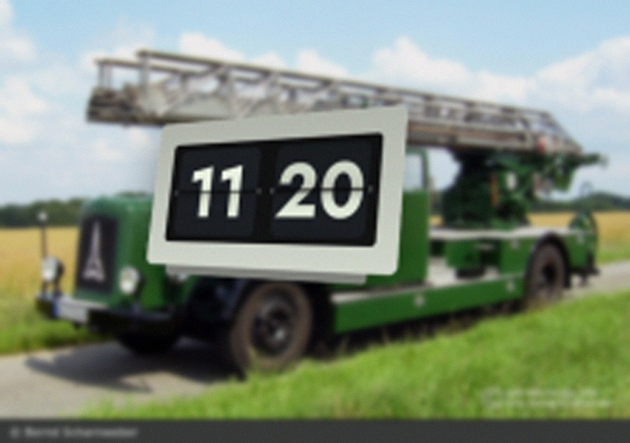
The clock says 11h20
